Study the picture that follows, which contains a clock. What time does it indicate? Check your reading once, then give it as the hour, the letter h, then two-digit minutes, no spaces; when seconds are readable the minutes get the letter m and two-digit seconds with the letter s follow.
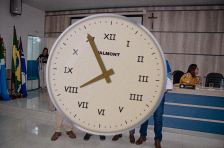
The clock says 7h55
